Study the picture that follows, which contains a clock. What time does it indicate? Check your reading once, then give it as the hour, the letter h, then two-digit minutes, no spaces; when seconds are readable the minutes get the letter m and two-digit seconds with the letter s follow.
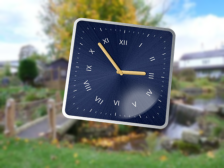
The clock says 2h53
